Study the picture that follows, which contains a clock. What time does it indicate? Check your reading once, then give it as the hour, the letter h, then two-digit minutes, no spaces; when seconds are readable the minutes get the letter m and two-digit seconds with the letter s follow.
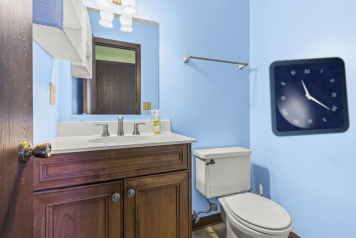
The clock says 11h21
